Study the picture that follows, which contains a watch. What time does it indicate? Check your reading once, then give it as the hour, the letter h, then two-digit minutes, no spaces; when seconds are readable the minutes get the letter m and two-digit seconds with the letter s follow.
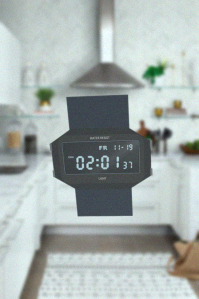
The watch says 2h01m37s
